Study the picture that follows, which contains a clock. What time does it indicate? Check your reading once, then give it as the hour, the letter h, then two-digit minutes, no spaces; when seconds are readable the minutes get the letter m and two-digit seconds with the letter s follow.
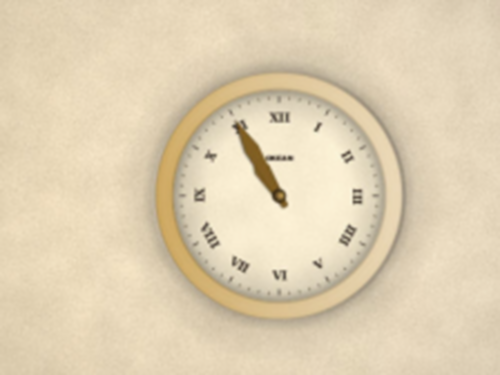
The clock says 10h55
